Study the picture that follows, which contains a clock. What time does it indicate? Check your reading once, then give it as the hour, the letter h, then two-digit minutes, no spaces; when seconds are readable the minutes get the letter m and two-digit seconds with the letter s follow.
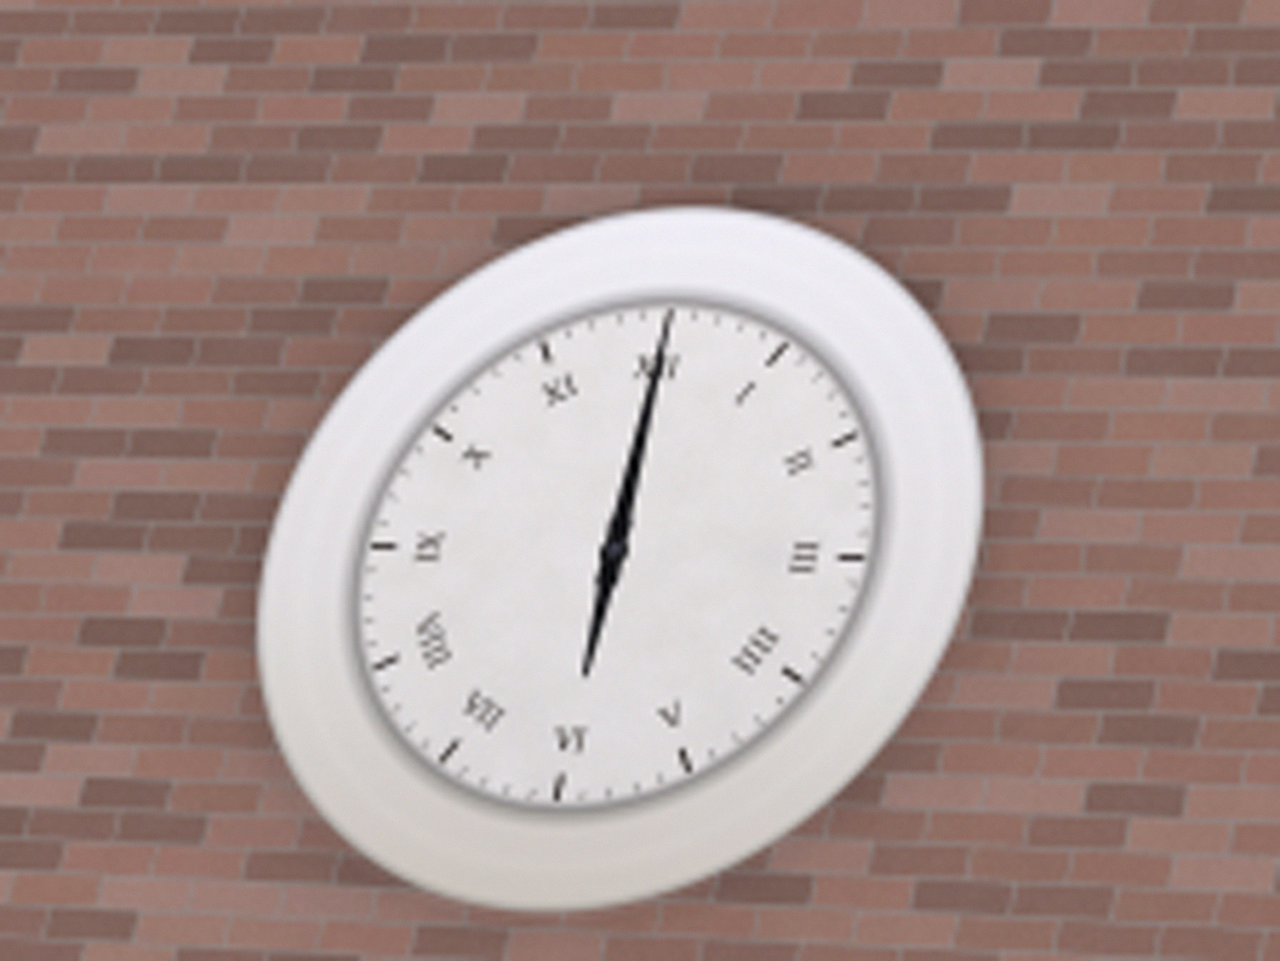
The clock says 6h00
